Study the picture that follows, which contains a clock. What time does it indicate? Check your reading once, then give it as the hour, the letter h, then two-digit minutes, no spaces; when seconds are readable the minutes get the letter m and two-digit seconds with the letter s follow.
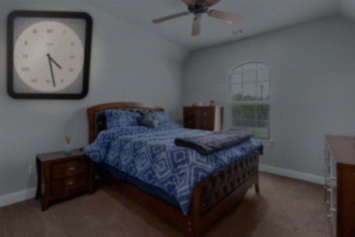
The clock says 4h28
